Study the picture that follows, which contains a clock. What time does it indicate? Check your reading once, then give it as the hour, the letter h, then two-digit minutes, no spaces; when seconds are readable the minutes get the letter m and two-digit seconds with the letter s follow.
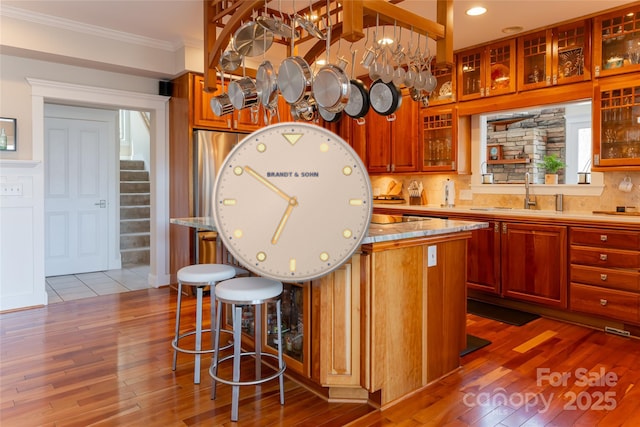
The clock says 6h51
